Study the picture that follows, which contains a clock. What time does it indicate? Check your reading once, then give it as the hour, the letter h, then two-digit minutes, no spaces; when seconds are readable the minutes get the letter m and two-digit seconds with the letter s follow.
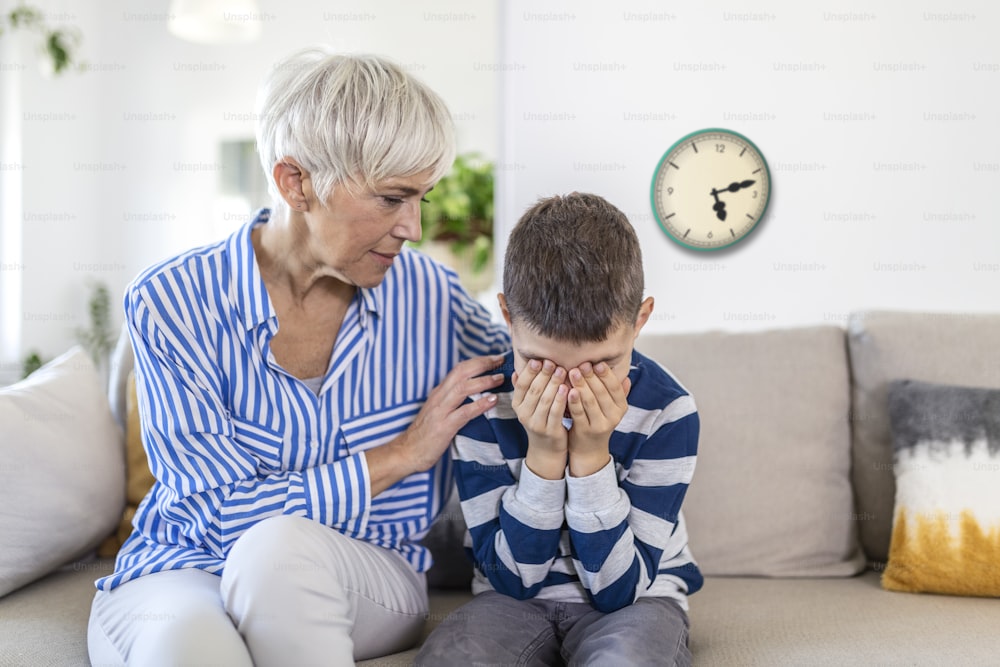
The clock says 5h12
